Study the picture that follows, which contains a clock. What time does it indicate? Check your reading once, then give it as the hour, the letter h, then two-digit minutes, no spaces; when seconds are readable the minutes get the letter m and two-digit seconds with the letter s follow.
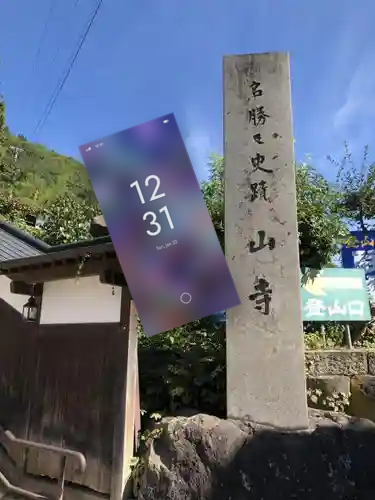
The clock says 12h31
